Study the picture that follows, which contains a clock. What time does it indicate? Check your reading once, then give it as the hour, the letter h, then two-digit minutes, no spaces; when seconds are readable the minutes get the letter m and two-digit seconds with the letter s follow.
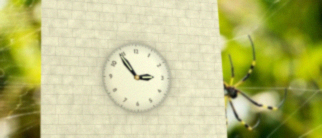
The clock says 2h54
